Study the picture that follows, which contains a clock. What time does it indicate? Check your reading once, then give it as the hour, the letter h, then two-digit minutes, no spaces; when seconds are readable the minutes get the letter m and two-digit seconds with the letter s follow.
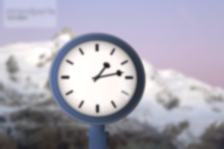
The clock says 1h13
